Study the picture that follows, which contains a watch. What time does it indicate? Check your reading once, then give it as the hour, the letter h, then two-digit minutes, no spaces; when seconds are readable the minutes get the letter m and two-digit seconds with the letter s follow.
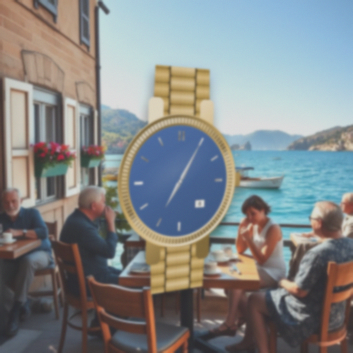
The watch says 7h05
